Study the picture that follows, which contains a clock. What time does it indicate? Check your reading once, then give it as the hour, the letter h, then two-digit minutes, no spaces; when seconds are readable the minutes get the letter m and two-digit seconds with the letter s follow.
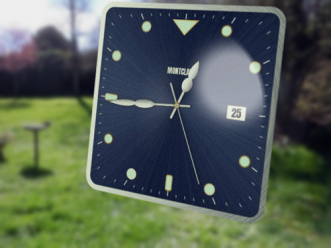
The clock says 12h44m26s
